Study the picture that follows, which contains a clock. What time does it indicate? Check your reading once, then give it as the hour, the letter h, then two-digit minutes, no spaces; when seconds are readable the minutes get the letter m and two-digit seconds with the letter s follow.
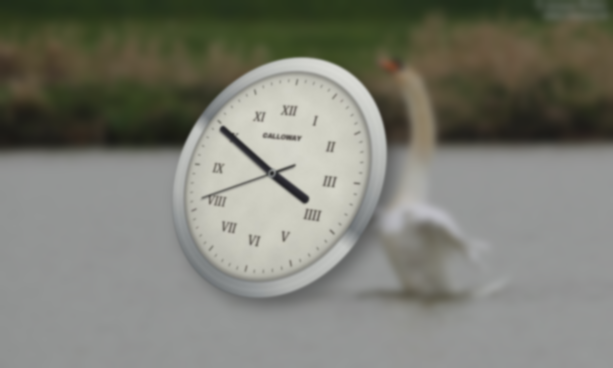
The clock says 3h49m41s
